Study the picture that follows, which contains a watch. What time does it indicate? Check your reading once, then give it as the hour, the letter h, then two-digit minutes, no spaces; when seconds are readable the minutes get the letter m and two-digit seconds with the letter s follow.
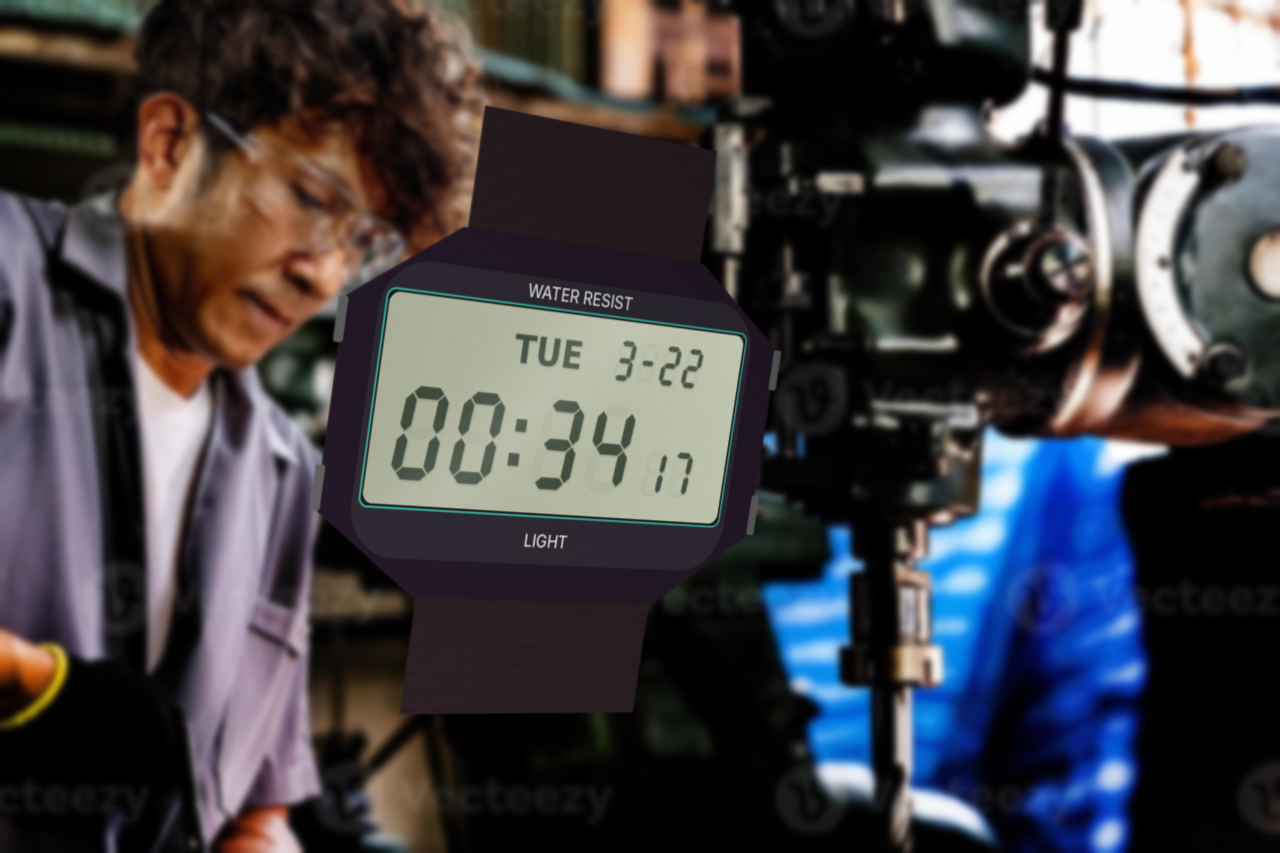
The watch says 0h34m17s
